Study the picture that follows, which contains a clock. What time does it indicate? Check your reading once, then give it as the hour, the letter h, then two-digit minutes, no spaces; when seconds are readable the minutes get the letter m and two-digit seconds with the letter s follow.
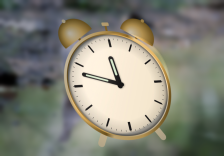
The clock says 11h48
